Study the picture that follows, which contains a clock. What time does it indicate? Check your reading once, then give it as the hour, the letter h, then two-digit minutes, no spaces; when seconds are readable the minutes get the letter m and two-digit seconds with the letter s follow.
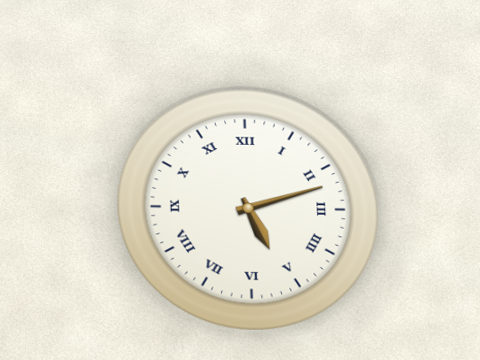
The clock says 5h12
